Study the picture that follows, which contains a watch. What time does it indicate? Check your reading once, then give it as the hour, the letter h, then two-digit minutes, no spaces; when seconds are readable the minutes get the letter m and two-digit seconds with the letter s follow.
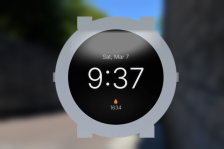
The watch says 9h37
